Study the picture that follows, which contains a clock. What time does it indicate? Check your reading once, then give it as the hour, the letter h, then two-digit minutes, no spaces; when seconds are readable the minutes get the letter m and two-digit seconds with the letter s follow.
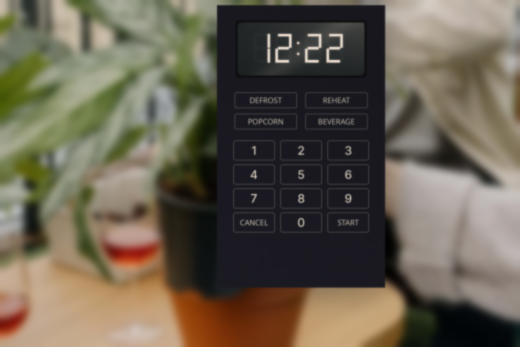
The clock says 12h22
